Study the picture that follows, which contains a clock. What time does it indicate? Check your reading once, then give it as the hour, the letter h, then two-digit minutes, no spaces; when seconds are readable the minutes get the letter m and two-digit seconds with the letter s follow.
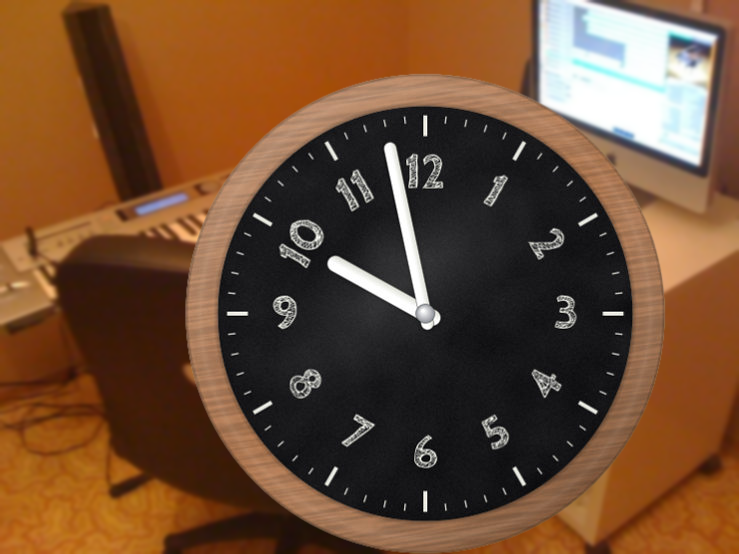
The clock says 9h58
